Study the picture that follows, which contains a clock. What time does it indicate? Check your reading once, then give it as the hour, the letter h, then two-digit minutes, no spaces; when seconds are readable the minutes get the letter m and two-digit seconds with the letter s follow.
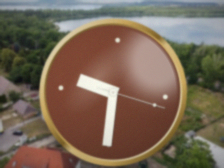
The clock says 9h30m17s
